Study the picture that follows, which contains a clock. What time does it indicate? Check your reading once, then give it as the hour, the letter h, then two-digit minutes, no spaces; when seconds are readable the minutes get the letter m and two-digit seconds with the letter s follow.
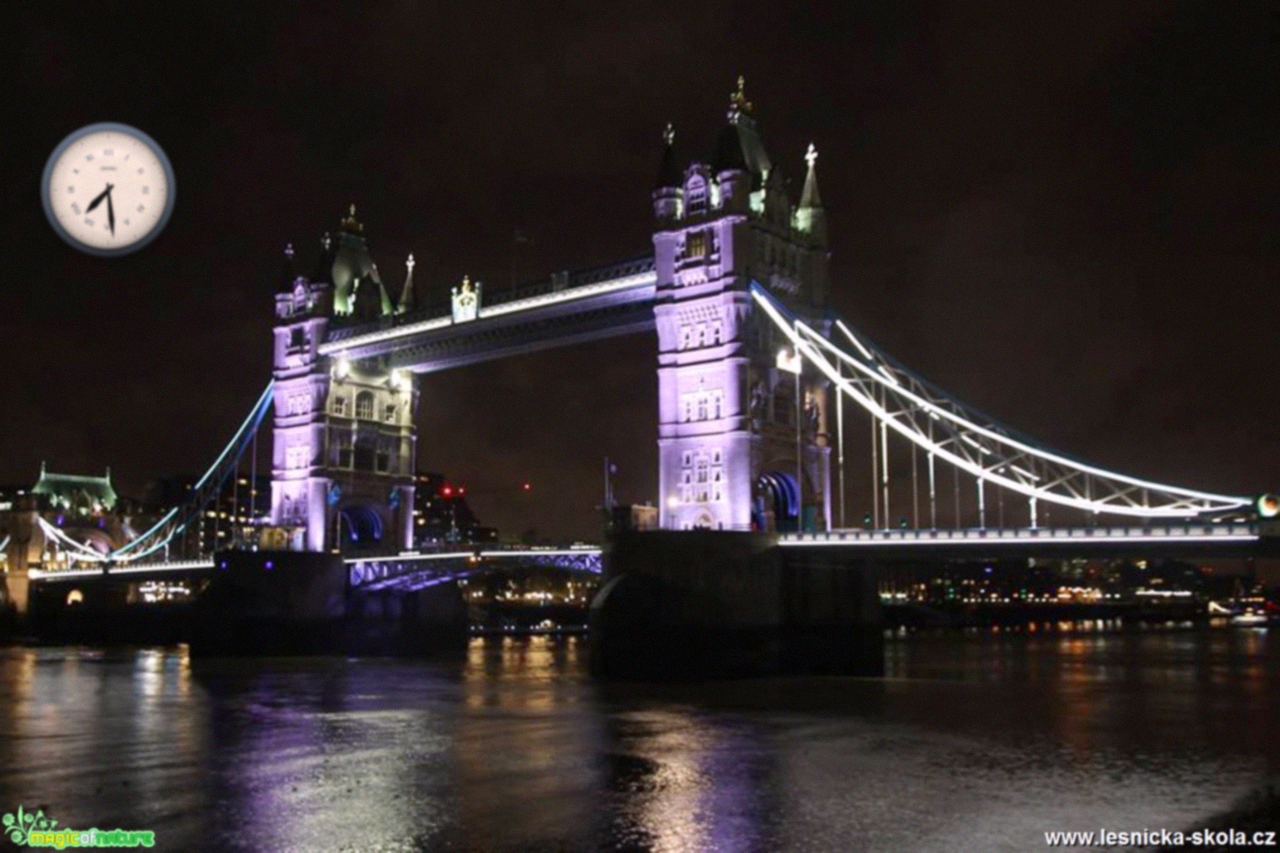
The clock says 7h29
